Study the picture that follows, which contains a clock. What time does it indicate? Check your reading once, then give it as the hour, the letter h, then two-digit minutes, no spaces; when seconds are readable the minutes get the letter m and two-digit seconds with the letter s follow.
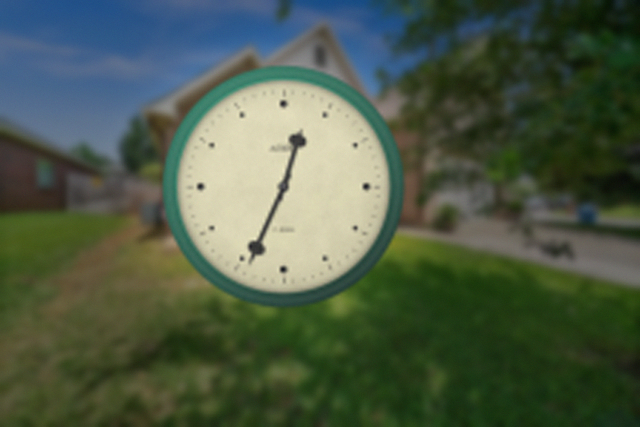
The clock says 12h34
